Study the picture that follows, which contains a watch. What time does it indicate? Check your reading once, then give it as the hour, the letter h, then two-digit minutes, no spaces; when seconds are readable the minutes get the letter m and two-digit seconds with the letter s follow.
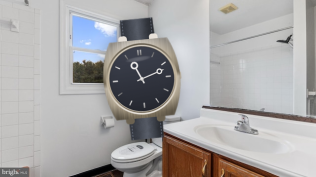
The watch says 11h12
